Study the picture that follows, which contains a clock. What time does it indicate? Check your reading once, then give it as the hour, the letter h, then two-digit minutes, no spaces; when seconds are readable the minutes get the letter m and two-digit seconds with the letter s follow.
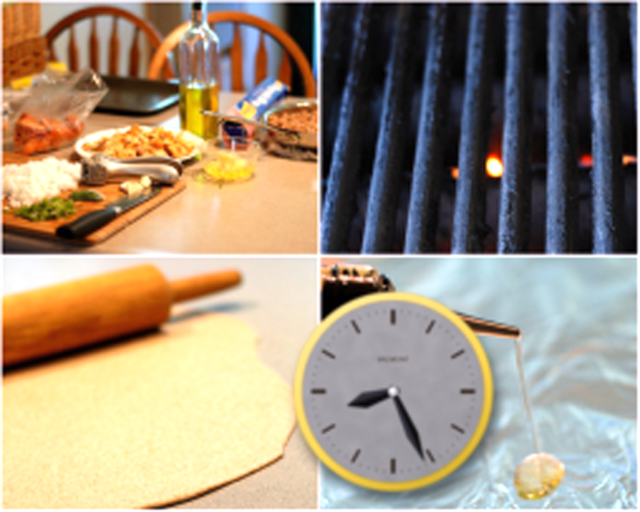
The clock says 8h26
